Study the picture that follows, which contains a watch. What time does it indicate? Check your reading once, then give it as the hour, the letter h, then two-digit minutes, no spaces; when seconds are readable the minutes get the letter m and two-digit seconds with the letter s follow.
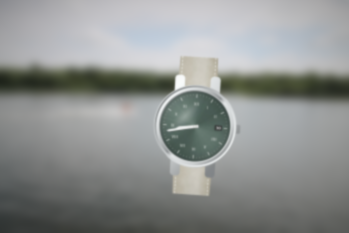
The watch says 8h43
